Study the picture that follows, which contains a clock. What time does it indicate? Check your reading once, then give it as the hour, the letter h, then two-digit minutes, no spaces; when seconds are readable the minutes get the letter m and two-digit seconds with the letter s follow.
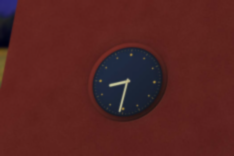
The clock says 8h31
